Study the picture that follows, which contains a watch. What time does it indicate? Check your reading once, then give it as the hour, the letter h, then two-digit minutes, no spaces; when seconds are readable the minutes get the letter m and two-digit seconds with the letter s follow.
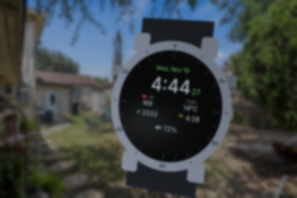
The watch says 4h44
